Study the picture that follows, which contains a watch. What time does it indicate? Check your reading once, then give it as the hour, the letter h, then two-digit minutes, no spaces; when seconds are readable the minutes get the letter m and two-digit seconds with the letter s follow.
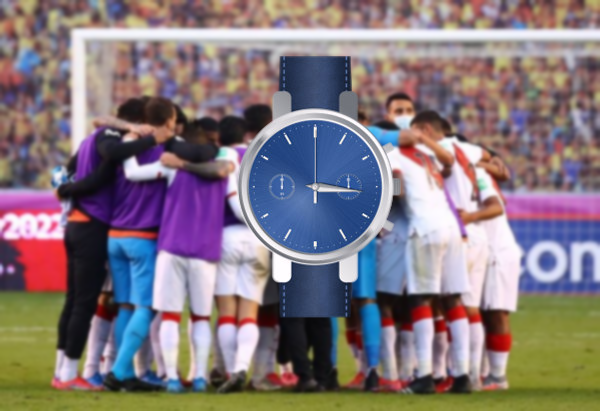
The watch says 3h16
